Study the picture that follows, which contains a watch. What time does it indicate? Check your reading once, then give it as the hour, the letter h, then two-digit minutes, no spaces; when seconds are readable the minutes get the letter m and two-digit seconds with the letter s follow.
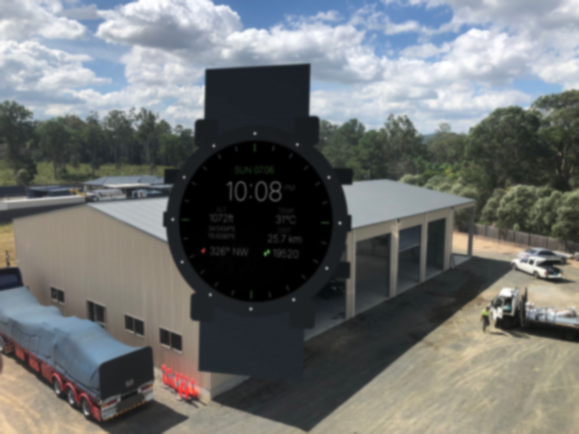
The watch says 10h08
